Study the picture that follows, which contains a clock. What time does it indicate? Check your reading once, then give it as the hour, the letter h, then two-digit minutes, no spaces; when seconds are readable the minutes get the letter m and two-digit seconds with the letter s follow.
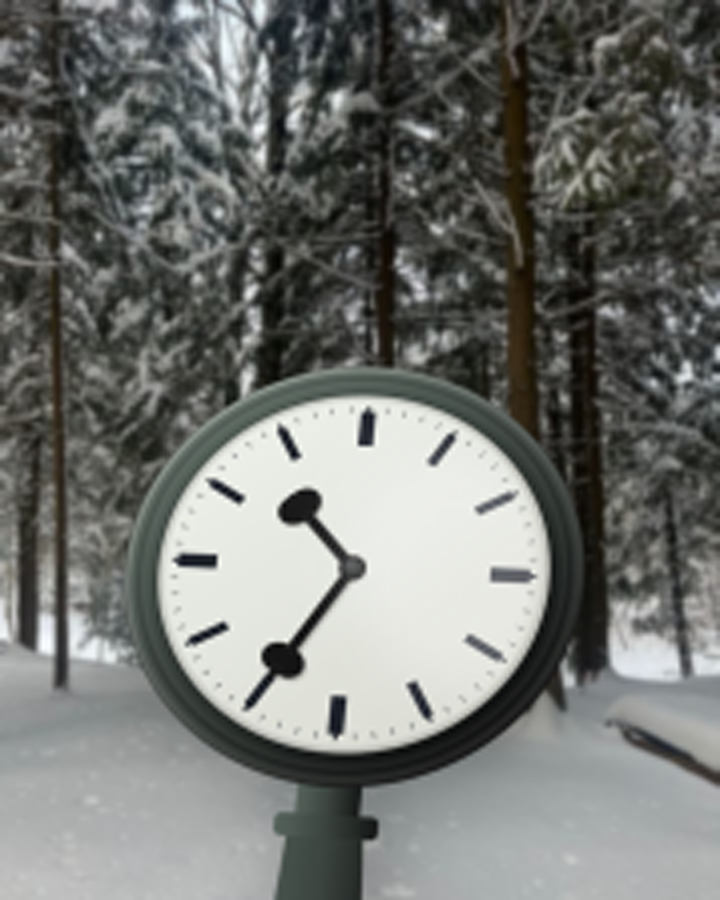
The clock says 10h35
